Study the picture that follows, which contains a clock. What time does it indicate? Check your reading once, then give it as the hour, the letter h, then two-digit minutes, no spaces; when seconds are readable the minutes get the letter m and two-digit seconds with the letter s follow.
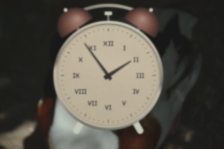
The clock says 1h54
